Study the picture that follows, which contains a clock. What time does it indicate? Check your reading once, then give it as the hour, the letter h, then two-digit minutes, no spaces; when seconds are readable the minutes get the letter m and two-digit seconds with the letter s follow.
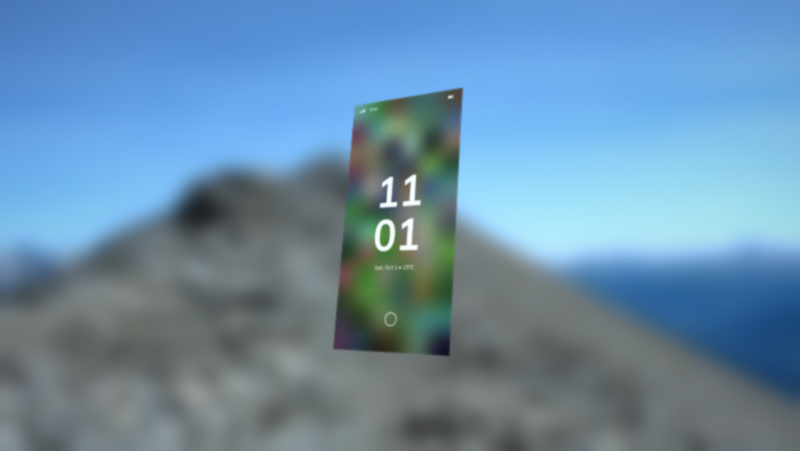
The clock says 11h01
